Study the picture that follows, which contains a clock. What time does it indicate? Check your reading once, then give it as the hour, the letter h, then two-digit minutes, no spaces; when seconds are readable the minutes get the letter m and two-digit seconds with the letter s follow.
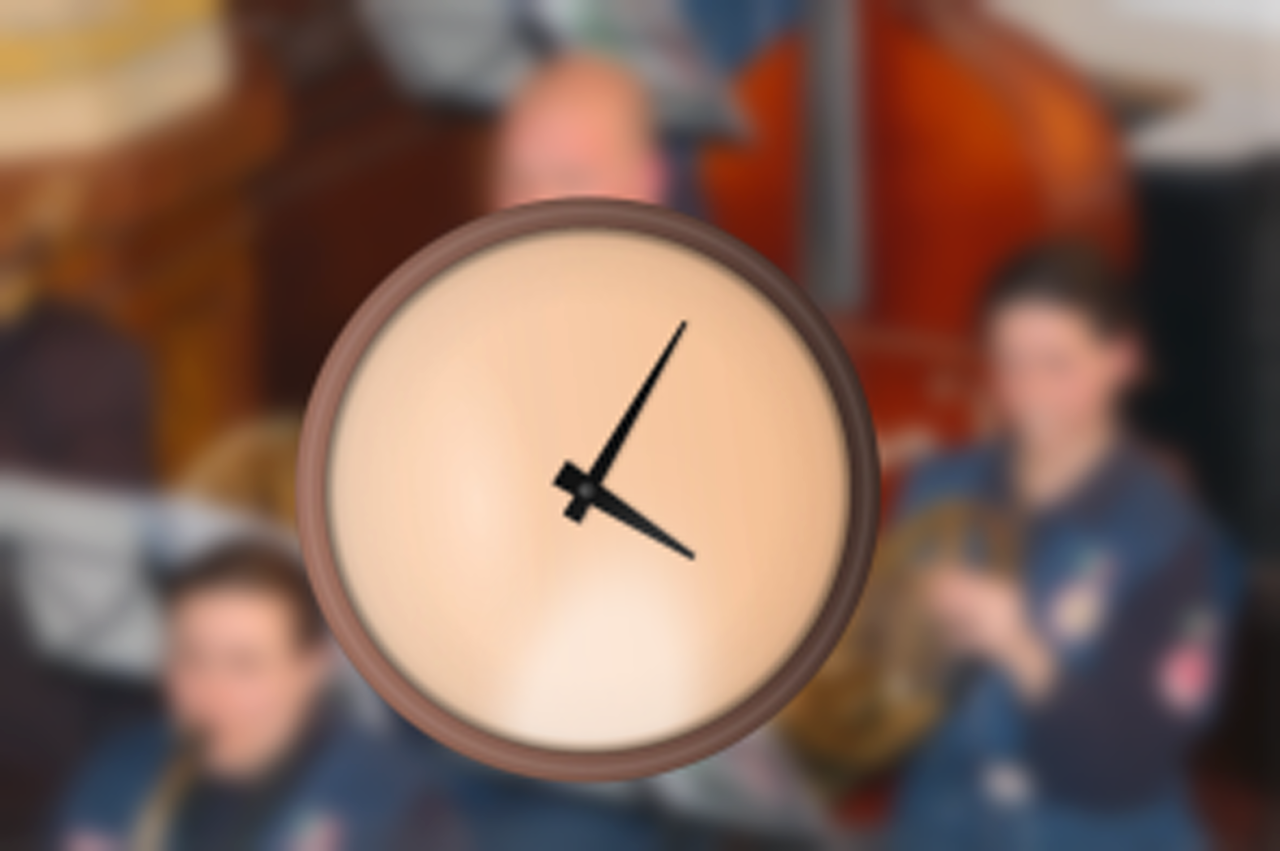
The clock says 4h05
